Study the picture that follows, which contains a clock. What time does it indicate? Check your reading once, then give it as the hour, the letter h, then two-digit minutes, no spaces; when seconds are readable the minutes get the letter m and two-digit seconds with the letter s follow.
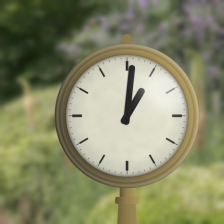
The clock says 1h01
